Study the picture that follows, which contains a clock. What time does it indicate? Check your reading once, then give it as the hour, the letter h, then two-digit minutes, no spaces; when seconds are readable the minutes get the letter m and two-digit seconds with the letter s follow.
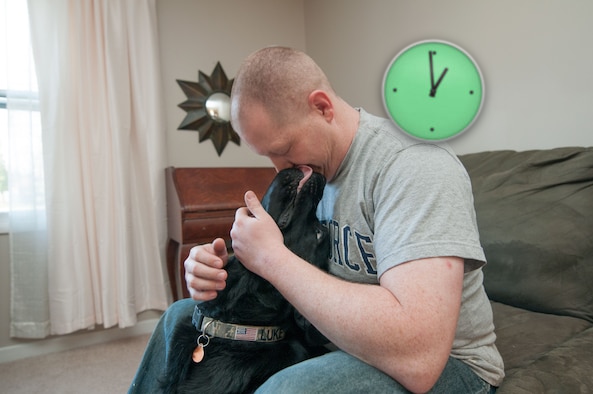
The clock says 12h59
